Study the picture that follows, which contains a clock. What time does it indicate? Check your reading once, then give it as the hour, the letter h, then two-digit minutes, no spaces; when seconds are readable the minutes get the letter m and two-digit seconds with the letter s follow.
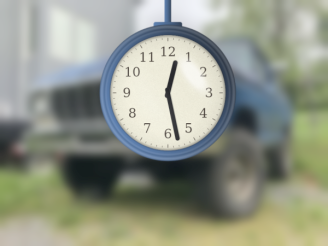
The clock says 12h28
